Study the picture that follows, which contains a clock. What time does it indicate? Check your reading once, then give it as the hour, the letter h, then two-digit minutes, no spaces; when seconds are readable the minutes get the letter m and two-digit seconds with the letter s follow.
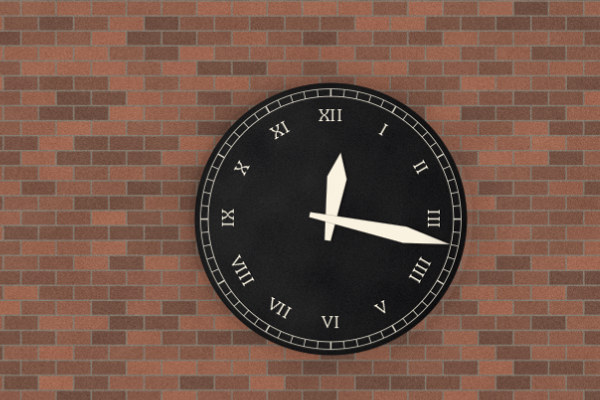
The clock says 12h17
